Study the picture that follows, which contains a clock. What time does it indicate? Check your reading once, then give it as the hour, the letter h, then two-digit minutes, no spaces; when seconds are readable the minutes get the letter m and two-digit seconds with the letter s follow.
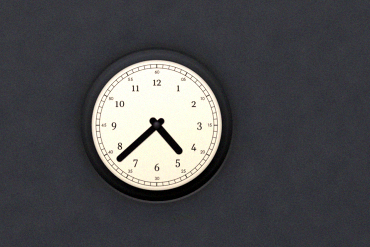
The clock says 4h38
